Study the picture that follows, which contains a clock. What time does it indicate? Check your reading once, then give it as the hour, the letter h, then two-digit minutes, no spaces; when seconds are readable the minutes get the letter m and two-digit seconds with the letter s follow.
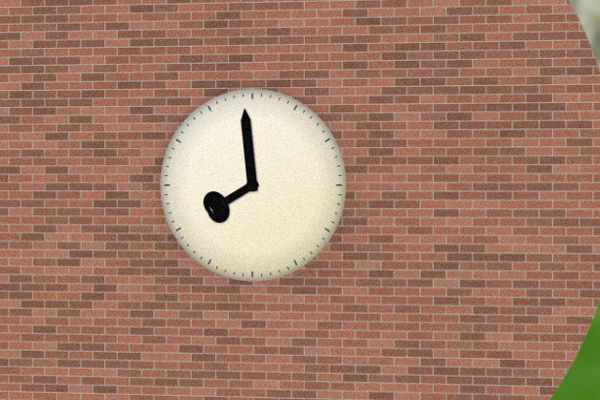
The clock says 7h59
